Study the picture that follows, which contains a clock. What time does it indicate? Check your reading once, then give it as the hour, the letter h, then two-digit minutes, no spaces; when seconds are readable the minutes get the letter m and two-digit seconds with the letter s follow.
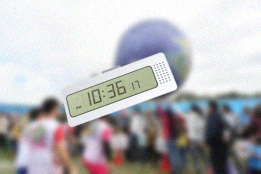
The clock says 10h36m17s
